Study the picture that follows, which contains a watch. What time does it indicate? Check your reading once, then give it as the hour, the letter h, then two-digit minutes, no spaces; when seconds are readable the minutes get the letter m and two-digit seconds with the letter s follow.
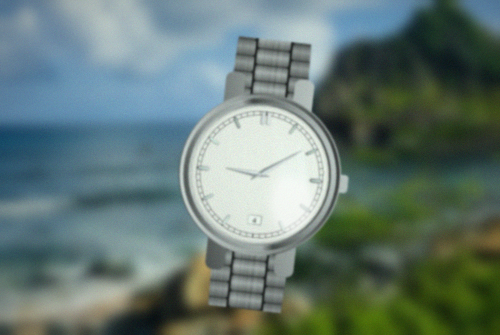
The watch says 9h09
